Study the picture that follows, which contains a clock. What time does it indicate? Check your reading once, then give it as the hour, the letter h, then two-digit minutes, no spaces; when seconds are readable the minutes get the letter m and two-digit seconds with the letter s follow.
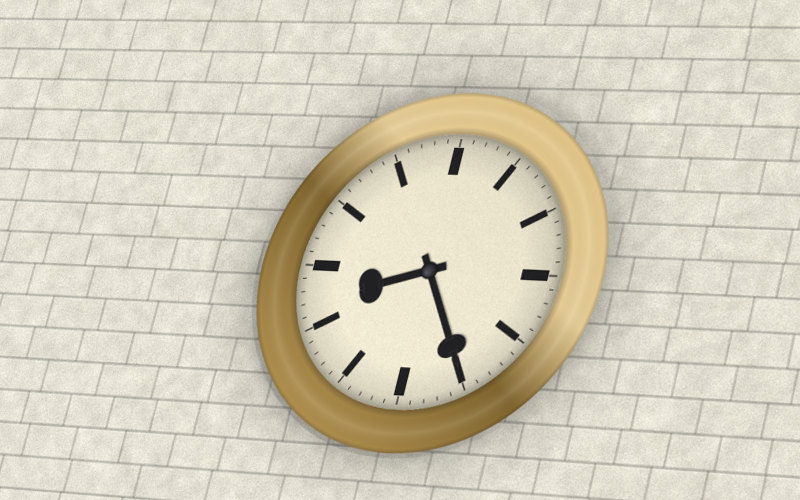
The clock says 8h25
